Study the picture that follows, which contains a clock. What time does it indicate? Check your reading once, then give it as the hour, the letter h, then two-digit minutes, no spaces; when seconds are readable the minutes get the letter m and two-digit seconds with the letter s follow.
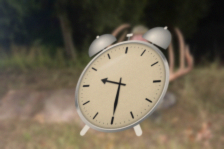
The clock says 9h30
